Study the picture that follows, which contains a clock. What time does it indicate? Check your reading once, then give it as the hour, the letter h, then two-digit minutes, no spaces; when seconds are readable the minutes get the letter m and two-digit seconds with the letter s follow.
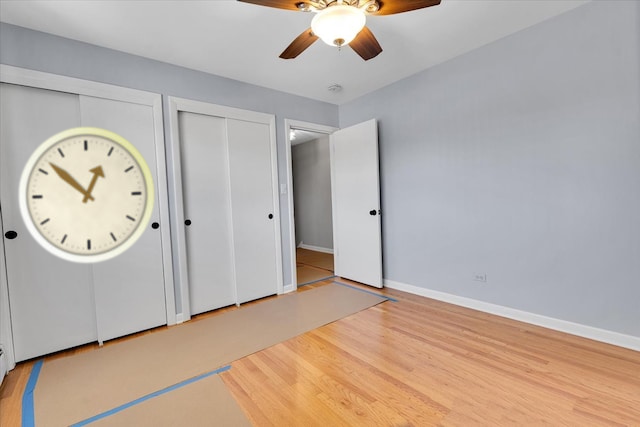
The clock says 12h52
